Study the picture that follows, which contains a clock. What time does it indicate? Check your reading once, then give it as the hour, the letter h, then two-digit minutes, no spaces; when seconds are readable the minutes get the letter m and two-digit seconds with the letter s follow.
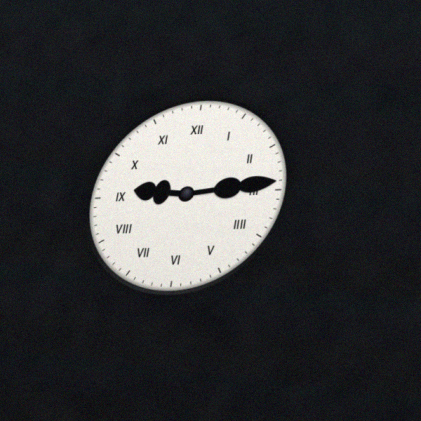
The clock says 9h14
